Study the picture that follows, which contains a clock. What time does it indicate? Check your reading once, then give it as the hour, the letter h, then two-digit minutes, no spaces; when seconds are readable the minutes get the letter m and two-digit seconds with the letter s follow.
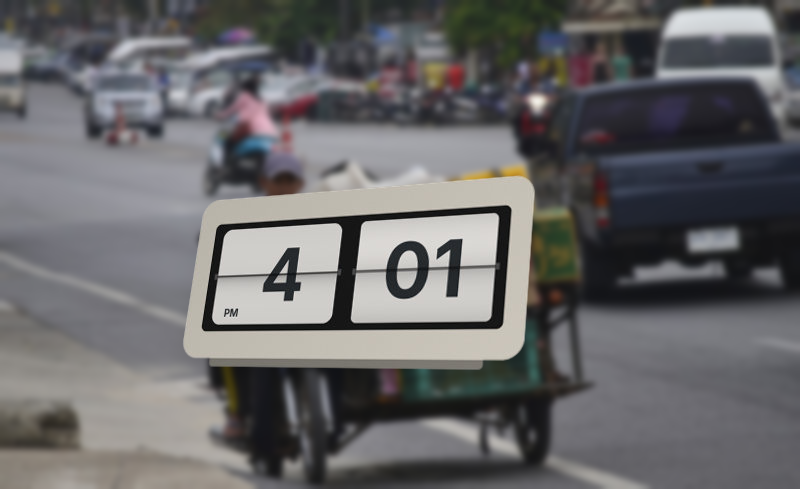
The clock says 4h01
